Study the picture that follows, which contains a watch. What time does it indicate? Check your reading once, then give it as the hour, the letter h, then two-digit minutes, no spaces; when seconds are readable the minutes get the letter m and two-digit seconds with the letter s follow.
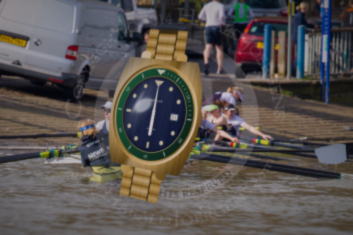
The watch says 6h00
